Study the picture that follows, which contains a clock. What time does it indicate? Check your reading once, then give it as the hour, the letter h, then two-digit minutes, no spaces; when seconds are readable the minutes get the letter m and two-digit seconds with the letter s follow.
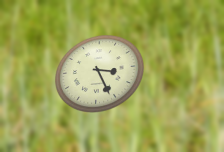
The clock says 3h26
